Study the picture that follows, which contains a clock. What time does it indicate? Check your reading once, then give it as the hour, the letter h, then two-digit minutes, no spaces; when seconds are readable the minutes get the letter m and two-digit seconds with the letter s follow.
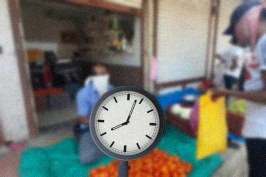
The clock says 8h03
